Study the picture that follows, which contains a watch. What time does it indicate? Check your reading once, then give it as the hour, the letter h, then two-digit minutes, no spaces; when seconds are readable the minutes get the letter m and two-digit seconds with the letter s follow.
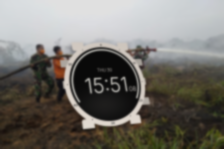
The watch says 15h51
